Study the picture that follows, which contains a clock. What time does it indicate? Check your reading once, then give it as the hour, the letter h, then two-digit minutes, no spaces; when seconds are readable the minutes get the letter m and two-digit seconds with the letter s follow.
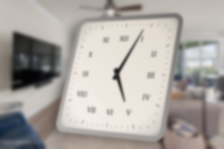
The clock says 5h04
